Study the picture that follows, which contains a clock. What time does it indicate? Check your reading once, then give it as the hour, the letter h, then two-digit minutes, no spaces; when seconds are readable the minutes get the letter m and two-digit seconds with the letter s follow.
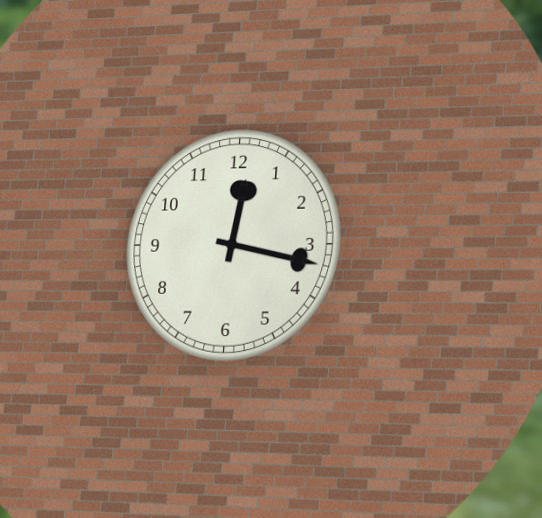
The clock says 12h17
